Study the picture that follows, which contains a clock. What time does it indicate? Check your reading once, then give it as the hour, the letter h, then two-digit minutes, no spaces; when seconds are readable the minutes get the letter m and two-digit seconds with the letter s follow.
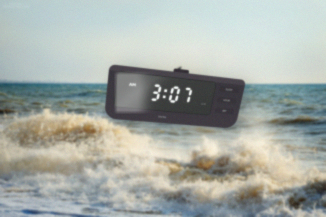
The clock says 3h07
